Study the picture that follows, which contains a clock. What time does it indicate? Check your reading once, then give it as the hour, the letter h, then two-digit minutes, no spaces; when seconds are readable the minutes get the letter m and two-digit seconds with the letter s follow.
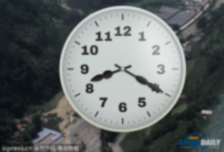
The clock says 8h20
